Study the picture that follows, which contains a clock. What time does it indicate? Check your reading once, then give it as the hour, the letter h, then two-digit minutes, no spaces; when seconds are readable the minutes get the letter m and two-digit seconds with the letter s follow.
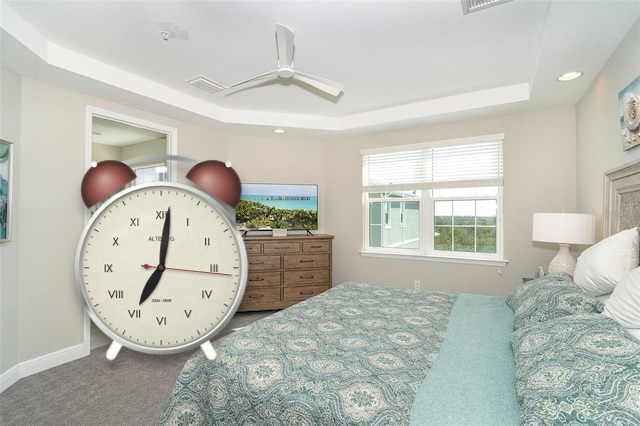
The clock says 7h01m16s
